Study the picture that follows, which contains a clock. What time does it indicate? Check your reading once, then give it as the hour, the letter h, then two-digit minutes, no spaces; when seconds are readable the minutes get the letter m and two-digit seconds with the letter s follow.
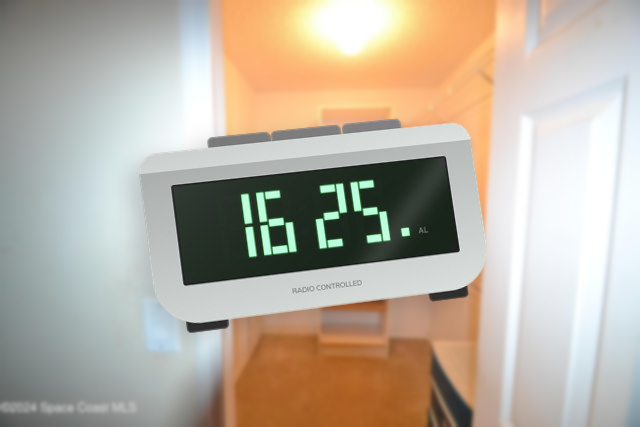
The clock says 16h25
